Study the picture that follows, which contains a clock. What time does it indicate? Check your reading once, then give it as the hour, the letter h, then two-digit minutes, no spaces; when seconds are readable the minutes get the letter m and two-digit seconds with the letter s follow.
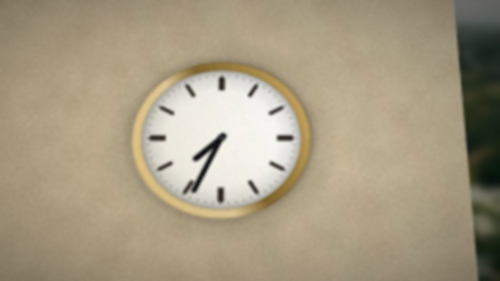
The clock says 7h34
